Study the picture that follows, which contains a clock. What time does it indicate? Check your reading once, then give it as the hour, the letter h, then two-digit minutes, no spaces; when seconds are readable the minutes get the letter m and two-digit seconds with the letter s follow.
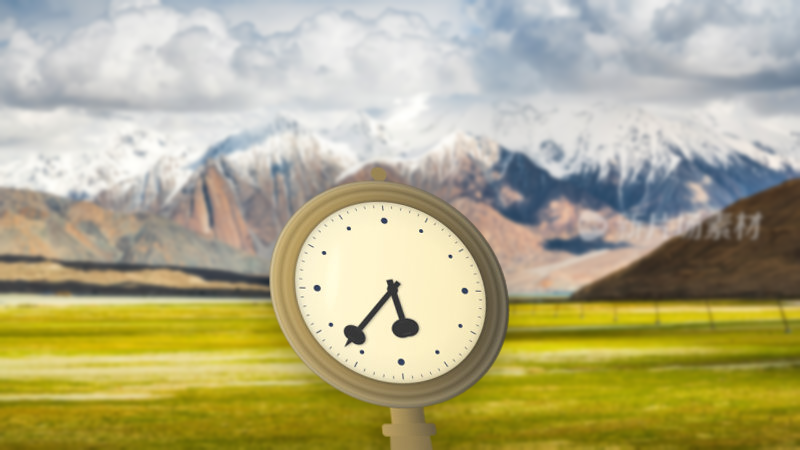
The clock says 5h37
